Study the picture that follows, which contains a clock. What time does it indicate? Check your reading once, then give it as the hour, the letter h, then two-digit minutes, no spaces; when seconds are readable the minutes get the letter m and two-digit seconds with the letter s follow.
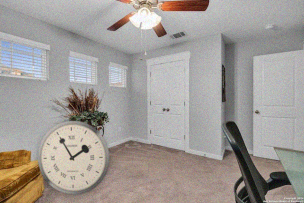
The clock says 1h55
